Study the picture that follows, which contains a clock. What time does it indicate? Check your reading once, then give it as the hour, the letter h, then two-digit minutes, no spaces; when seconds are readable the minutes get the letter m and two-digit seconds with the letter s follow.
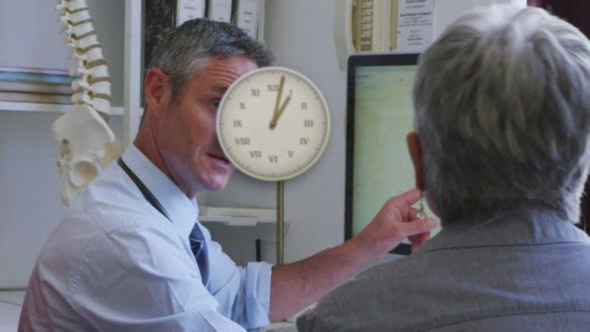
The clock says 1h02
